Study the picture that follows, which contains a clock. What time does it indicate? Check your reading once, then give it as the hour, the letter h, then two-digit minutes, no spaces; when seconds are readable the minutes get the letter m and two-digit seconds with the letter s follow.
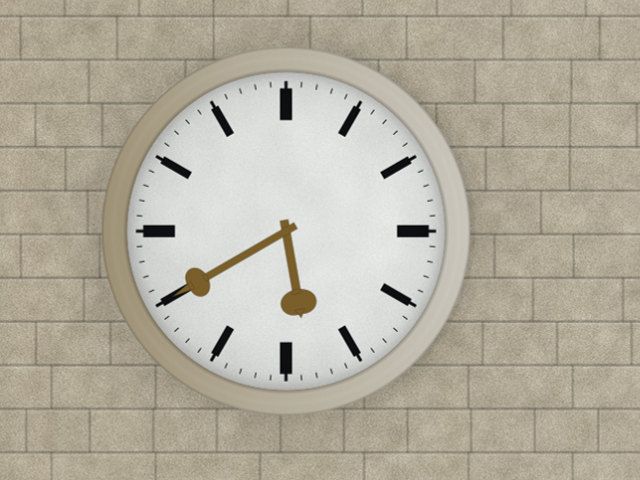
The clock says 5h40
